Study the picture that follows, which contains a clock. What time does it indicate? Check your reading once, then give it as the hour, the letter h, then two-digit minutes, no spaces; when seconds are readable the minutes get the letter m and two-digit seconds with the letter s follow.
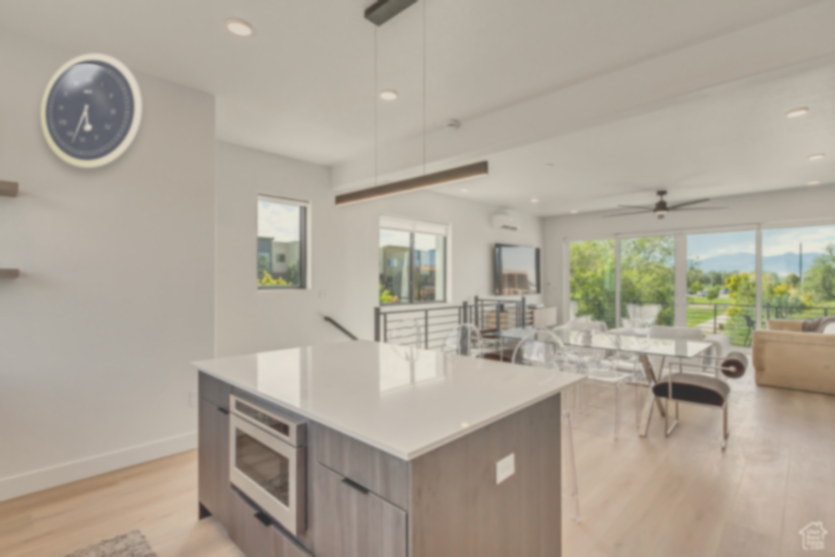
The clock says 5h33
